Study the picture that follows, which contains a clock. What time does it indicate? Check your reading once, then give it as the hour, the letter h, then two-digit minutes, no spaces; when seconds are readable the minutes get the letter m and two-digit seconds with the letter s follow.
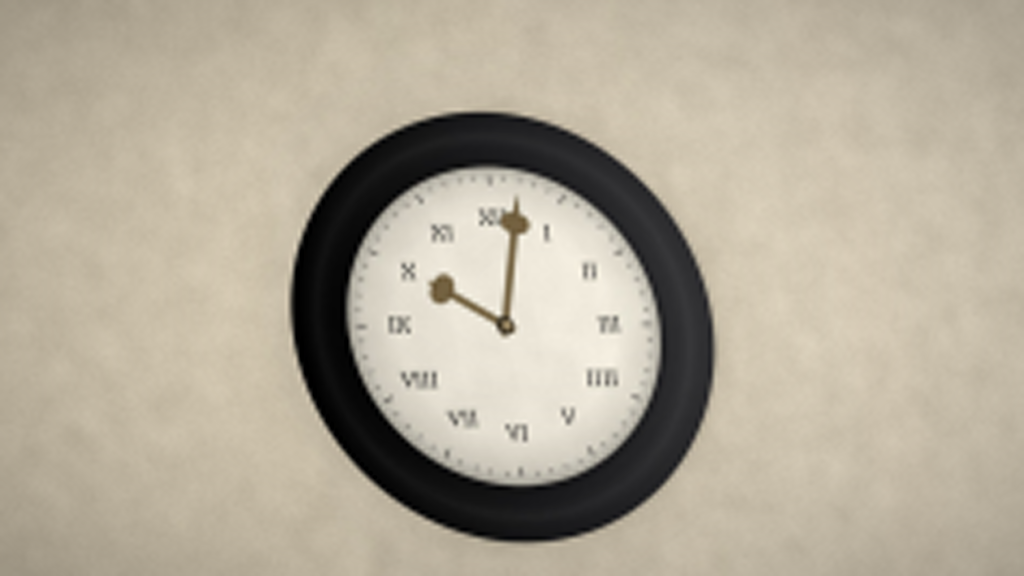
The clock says 10h02
